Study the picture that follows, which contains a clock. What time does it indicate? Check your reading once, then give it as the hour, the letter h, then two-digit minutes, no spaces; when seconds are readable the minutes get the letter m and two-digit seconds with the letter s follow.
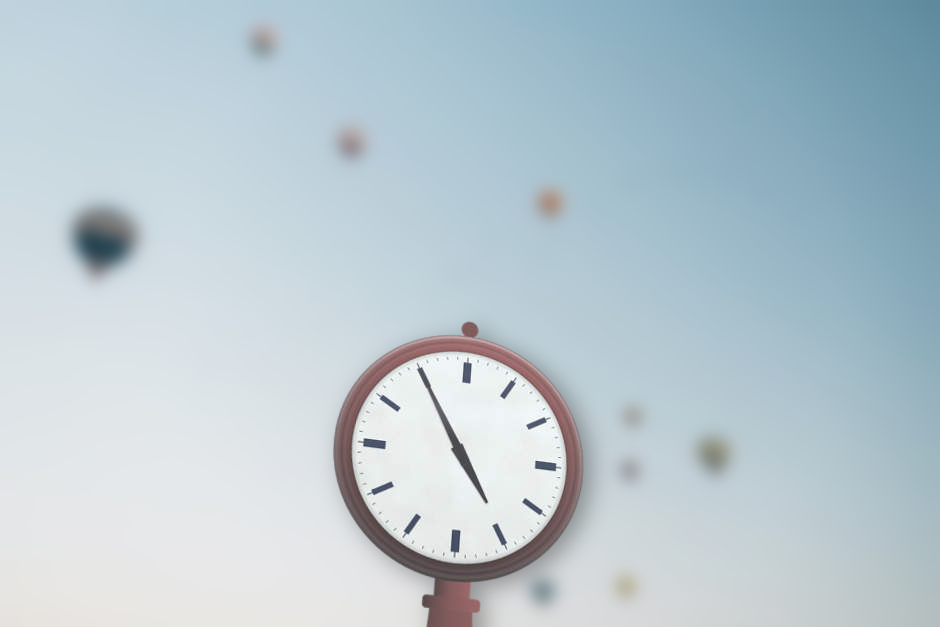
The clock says 4h55
